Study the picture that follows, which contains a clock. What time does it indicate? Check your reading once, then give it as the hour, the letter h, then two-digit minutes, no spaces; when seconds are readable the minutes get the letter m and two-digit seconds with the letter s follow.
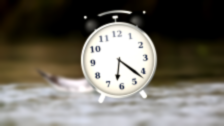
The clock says 6h22
